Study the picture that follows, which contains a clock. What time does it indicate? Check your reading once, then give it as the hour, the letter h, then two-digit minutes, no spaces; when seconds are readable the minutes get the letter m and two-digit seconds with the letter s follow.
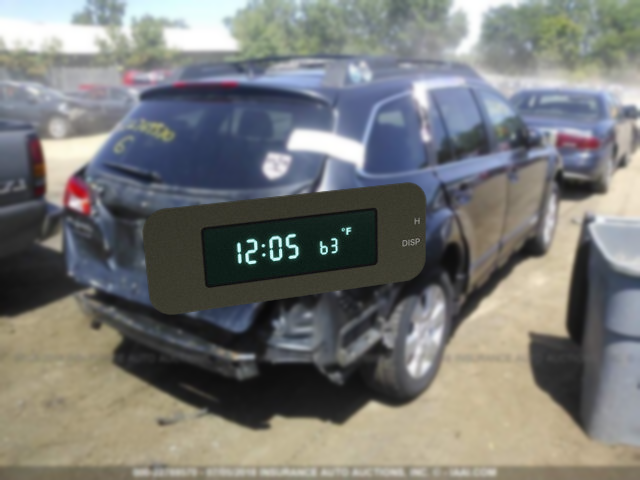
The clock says 12h05
